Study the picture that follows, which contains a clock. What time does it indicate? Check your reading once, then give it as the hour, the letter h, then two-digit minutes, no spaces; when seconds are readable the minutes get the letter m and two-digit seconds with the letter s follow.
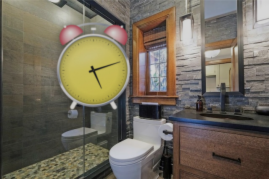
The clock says 5h12
